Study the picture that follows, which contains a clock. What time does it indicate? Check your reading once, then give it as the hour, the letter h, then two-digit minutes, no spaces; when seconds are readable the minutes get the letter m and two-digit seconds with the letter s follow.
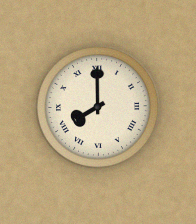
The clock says 8h00
